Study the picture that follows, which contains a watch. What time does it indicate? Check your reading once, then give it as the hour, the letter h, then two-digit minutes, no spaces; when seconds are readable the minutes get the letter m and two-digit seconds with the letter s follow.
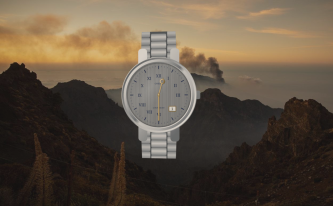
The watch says 12h30
